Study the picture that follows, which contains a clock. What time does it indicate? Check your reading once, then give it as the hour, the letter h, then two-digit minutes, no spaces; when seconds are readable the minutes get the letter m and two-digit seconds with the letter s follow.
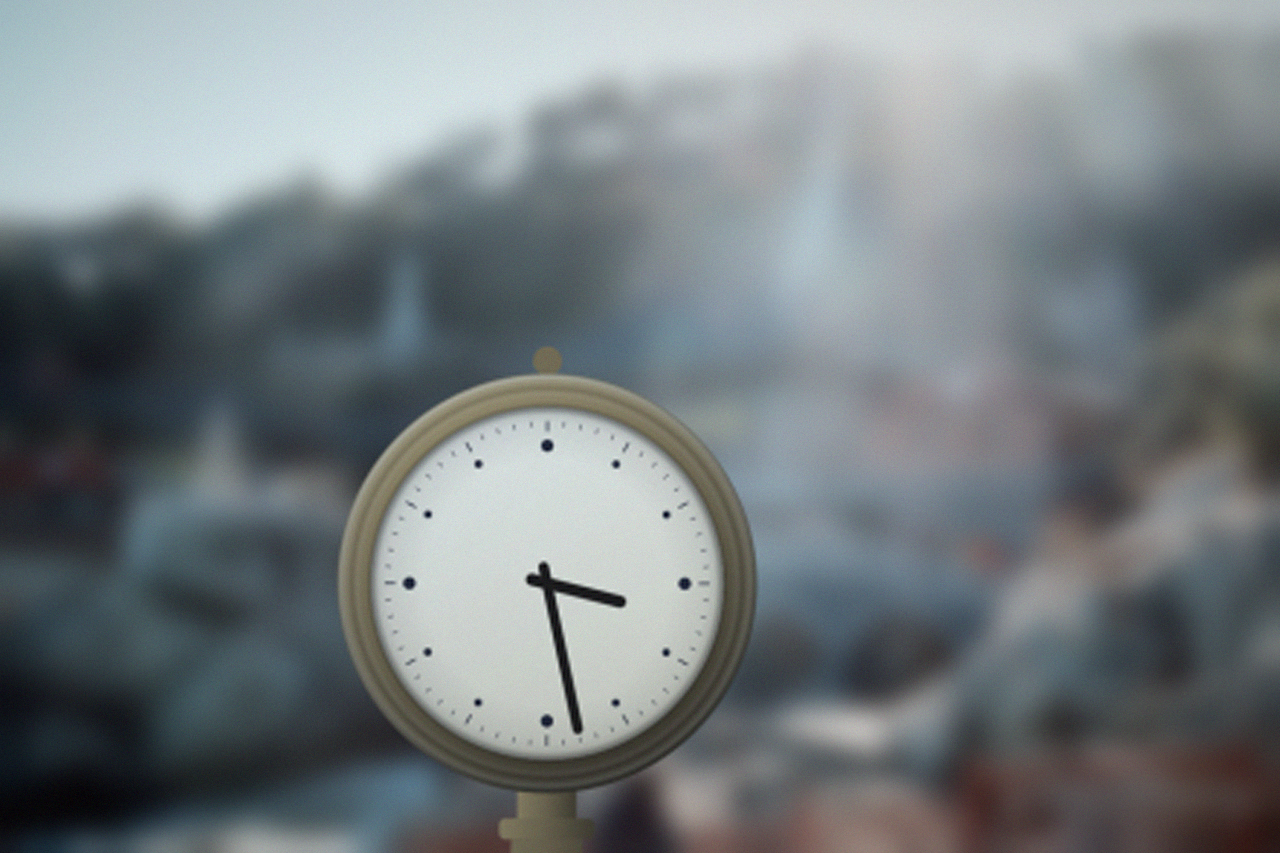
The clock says 3h28
